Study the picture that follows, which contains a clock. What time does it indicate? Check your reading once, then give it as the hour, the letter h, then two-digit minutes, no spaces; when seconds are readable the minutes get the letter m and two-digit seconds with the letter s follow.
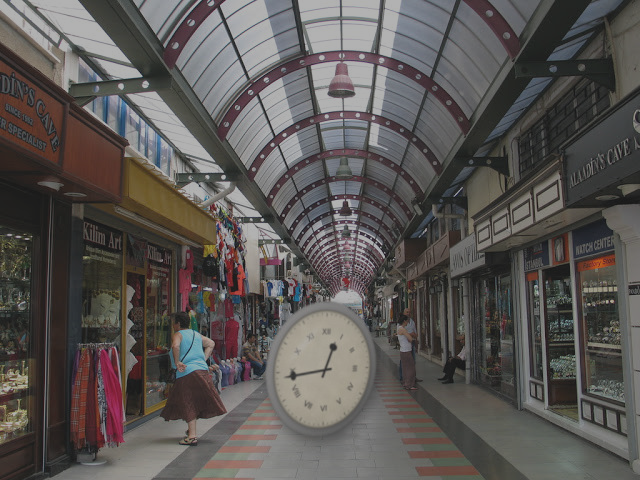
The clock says 12h44
